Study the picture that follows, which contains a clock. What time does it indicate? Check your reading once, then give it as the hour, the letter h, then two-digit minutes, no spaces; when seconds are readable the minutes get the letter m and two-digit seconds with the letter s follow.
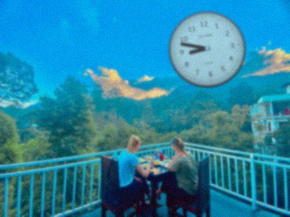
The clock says 8h48
